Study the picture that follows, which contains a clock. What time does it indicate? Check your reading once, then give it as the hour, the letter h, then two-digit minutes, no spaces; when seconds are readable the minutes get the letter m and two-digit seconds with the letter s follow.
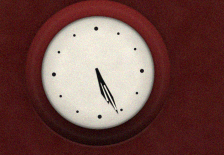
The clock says 5h26
